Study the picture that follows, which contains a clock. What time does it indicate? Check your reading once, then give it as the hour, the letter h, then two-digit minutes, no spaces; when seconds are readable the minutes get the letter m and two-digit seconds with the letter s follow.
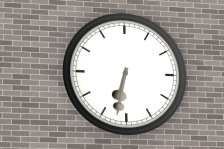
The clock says 6h32
